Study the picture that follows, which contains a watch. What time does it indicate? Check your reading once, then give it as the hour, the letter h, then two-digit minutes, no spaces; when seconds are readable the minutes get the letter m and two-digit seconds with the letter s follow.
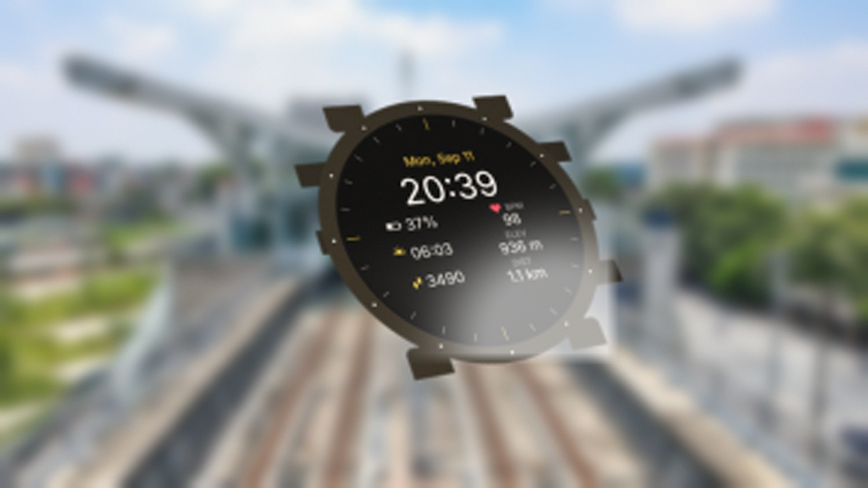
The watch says 20h39
